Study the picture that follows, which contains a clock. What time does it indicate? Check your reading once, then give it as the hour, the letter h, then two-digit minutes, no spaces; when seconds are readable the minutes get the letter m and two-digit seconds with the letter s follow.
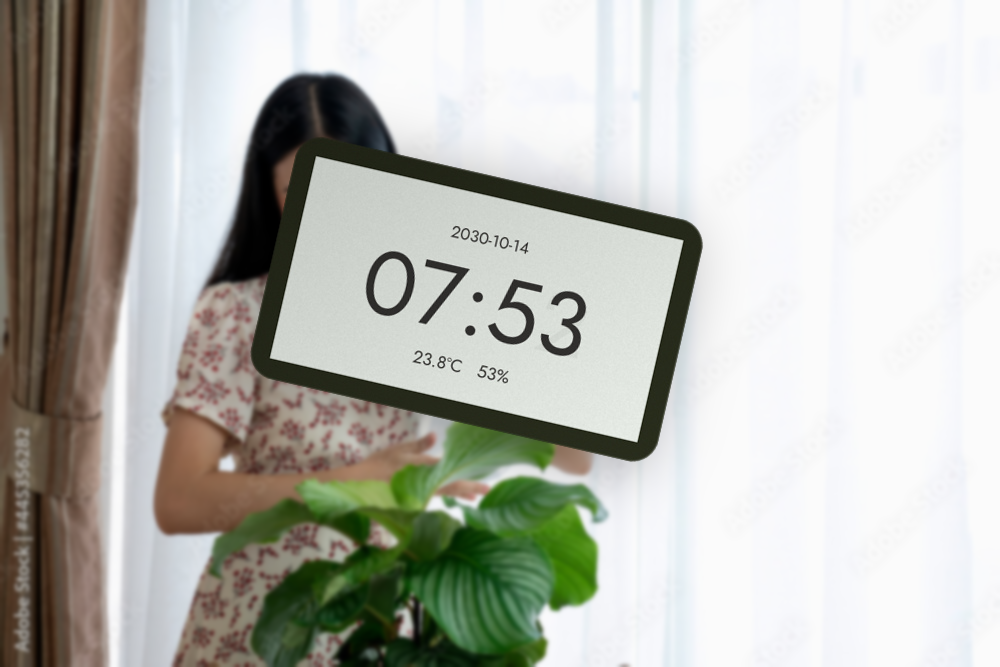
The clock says 7h53
